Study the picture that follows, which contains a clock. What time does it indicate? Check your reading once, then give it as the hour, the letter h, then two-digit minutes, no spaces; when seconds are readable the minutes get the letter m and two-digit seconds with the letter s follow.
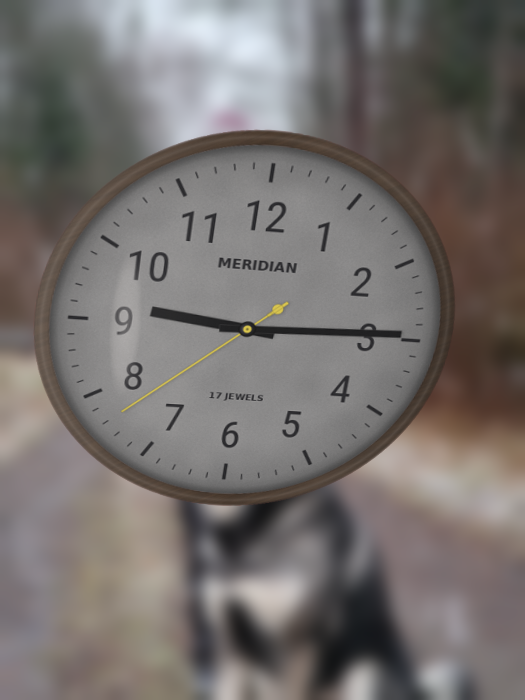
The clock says 9h14m38s
